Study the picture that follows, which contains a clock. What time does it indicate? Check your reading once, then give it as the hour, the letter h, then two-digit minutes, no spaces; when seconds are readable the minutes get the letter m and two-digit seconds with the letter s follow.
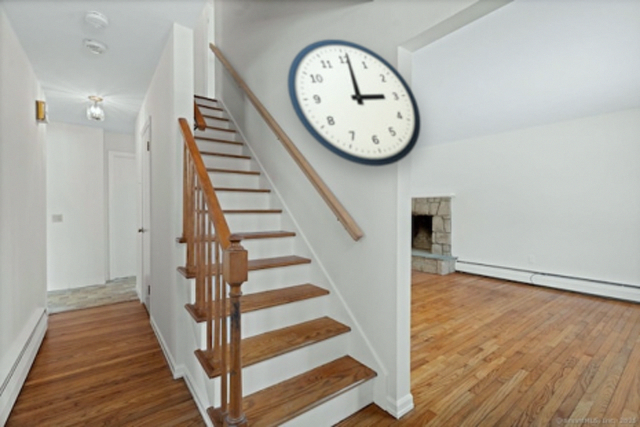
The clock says 3h01
